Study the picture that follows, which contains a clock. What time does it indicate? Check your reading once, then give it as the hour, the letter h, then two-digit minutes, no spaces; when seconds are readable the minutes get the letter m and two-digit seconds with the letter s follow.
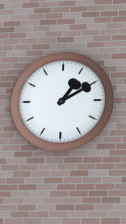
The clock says 1h10
